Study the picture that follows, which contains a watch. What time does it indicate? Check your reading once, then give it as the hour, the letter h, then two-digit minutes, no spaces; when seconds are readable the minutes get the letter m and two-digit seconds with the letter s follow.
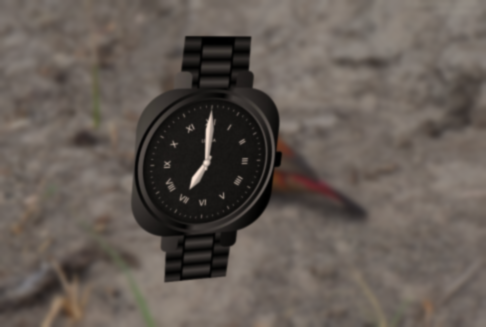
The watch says 7h00
